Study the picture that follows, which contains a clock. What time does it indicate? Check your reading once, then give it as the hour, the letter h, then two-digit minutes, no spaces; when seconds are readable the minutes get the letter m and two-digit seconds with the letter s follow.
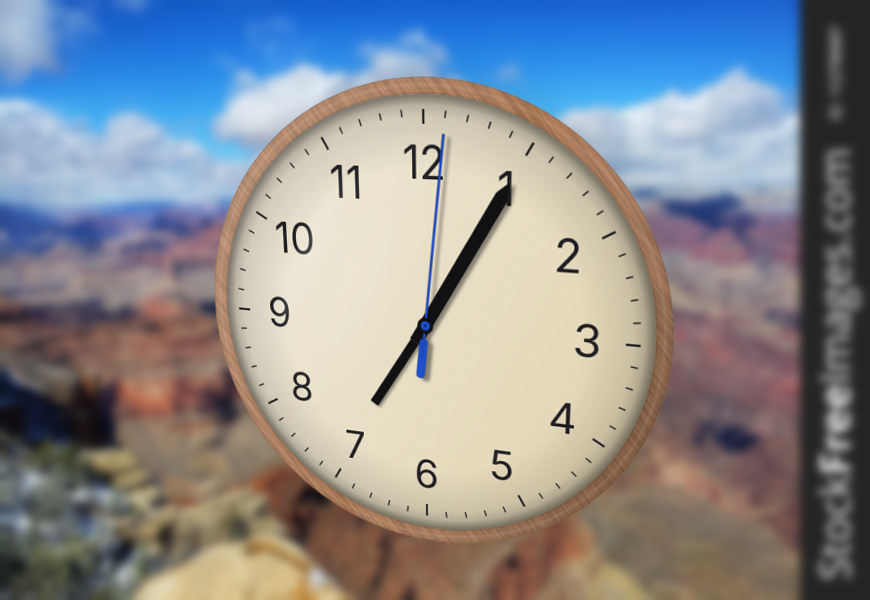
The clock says 7h05m01s
